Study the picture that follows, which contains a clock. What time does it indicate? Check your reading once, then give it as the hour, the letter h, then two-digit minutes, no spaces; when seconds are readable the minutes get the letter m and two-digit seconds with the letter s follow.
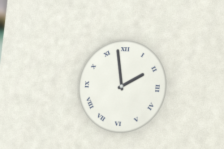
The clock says 1h58
